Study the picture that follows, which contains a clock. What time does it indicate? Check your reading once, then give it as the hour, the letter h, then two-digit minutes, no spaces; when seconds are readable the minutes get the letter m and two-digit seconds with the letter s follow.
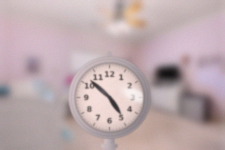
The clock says 4h52
